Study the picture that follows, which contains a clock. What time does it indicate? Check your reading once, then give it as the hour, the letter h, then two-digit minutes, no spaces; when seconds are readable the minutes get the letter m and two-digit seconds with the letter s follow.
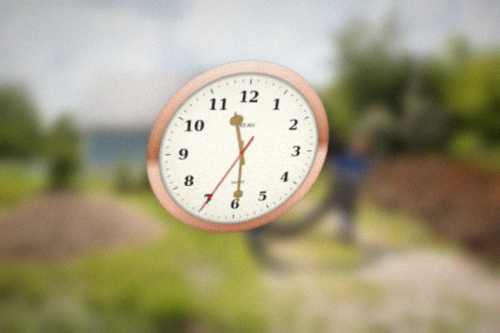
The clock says 11h29m35s
